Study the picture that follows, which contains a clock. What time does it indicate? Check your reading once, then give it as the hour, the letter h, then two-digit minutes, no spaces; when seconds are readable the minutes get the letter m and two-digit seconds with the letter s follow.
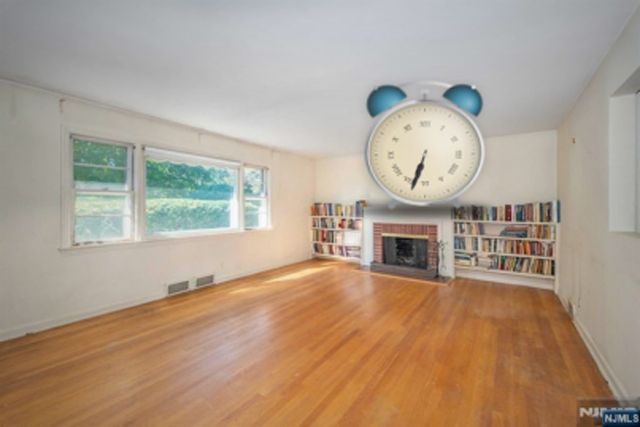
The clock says 6h33
